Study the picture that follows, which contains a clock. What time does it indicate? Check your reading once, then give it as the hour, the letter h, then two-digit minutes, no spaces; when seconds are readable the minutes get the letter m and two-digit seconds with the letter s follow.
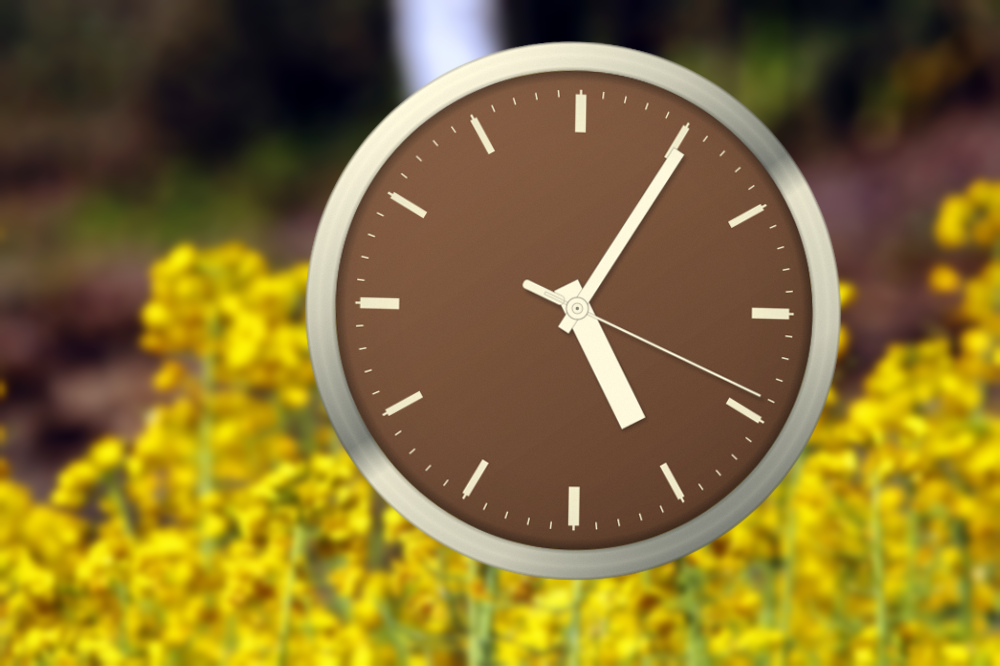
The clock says 5h05m19s
